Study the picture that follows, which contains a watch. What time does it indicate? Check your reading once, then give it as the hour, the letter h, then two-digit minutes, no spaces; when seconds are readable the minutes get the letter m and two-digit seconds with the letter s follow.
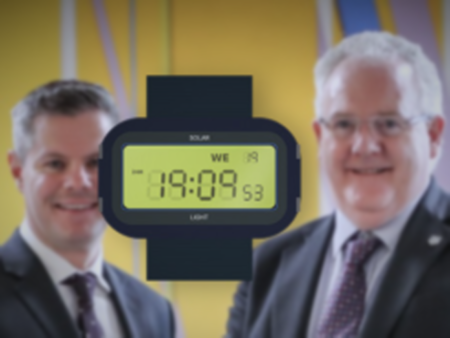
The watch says 19h09m53s
